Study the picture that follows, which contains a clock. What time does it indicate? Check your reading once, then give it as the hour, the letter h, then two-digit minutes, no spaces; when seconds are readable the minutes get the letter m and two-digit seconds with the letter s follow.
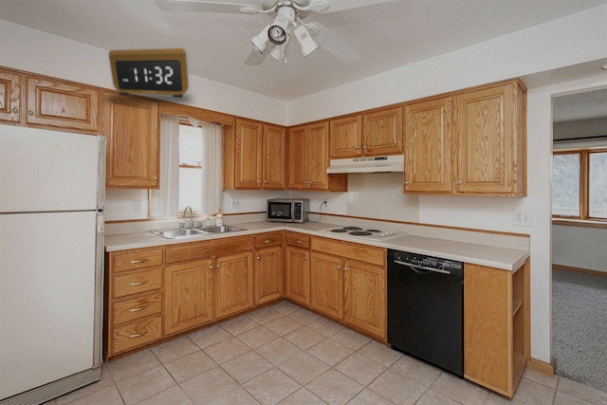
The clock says 11h32
